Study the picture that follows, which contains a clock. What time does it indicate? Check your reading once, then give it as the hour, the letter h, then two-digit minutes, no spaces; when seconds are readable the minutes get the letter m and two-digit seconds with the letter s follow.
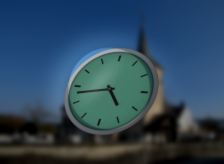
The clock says 4h43
